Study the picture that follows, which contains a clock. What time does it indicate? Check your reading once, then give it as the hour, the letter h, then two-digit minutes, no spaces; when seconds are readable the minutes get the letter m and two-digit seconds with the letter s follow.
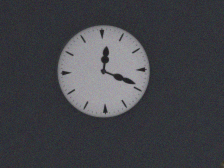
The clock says 12h19
